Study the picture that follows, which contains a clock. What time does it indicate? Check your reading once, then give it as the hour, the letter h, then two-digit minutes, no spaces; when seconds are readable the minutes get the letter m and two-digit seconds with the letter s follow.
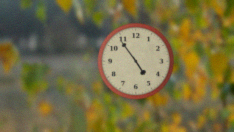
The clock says 4h54
